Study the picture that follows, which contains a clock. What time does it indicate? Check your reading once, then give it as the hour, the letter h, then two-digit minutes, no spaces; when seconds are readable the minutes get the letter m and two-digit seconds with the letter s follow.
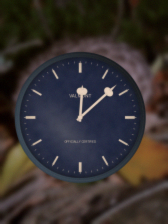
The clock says 12h08
